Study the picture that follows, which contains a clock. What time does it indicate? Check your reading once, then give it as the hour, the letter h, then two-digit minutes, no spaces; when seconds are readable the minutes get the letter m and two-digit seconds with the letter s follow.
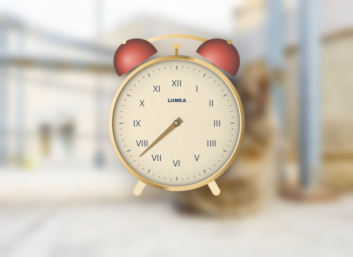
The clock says 7h38
